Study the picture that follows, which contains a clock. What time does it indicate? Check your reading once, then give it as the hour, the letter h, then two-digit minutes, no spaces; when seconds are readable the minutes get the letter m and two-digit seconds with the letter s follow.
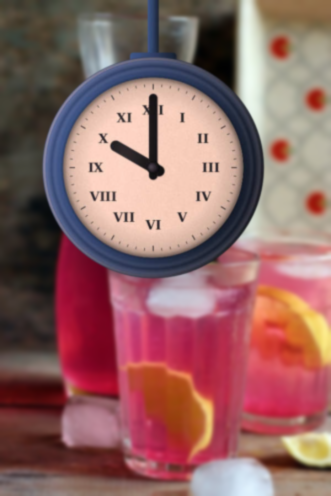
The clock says 10h00
